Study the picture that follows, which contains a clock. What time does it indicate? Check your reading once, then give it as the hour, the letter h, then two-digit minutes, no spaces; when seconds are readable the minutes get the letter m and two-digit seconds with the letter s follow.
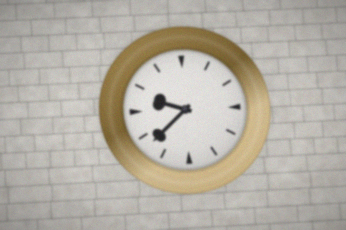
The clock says 9h38
